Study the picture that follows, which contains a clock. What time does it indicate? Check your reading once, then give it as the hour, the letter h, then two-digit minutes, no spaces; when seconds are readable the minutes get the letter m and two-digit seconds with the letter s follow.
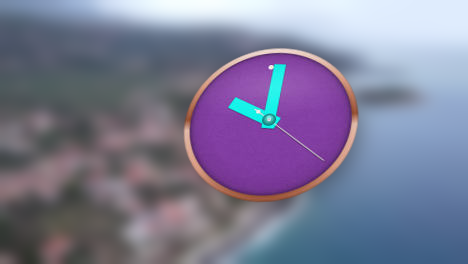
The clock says 10h01m22s
